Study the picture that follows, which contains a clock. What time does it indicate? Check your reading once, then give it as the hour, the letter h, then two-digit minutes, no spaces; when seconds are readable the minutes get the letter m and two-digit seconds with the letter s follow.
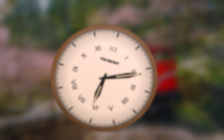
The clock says 6h11
